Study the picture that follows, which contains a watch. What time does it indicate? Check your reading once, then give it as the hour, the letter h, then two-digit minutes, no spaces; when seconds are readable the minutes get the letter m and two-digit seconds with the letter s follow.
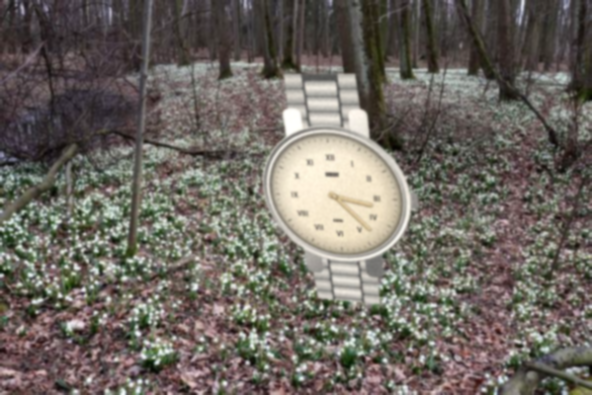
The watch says 3h23
